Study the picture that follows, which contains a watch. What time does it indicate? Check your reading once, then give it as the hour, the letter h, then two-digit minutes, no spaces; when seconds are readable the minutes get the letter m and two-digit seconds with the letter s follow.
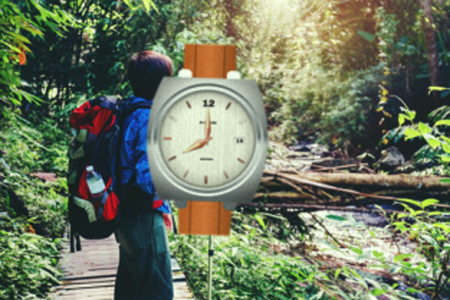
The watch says 8h00
